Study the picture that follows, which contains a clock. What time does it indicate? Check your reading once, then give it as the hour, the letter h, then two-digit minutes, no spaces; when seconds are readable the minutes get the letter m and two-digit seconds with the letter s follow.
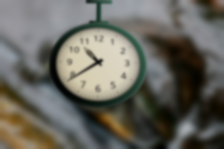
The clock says 10h39
